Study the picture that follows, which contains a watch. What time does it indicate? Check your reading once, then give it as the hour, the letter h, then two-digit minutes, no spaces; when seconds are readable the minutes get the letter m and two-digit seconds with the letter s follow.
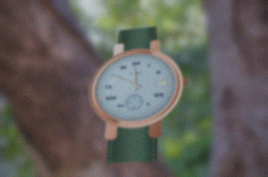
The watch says 11h50
